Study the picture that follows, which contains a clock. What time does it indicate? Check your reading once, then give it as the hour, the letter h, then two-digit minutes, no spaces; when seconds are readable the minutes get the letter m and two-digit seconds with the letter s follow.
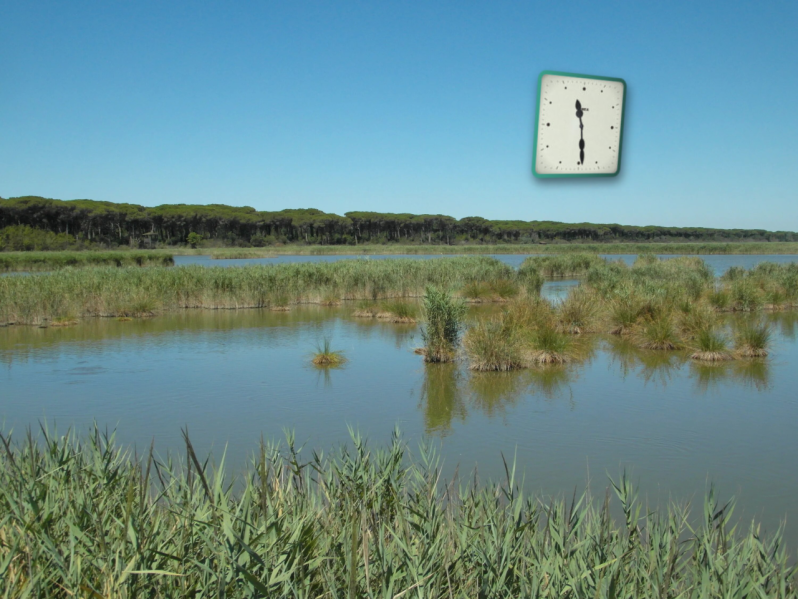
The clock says 11h29
